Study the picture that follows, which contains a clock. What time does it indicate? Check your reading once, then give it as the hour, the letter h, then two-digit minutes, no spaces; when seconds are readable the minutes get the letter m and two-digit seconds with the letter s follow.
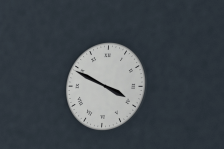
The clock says 3h49
